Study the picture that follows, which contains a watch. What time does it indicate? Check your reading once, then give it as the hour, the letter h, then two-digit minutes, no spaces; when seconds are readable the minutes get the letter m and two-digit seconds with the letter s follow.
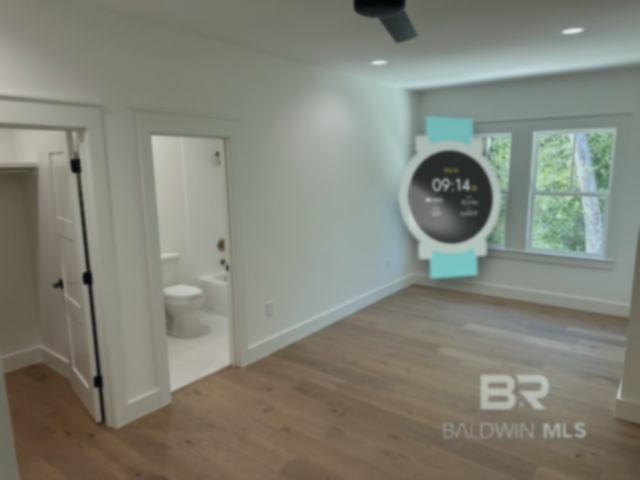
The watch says 9h14
